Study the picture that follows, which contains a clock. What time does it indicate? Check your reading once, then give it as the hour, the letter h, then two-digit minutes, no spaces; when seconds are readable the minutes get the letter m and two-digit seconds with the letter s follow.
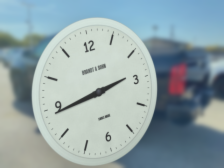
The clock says 2h44
